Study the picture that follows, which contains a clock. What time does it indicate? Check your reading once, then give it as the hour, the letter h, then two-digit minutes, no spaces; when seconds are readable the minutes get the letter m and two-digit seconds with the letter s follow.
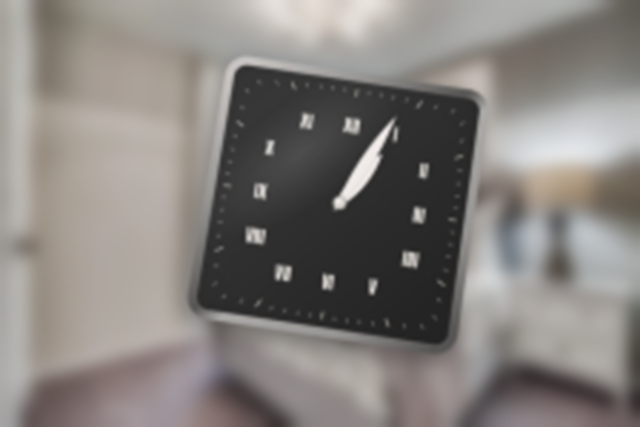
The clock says 1h04
